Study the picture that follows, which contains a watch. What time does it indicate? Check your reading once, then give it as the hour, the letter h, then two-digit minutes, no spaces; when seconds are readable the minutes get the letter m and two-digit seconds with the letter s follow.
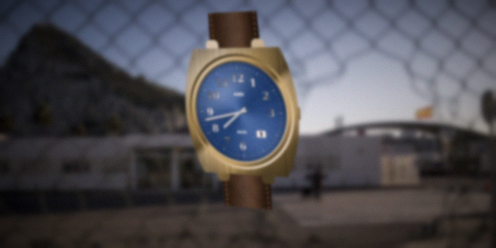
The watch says 7h43
